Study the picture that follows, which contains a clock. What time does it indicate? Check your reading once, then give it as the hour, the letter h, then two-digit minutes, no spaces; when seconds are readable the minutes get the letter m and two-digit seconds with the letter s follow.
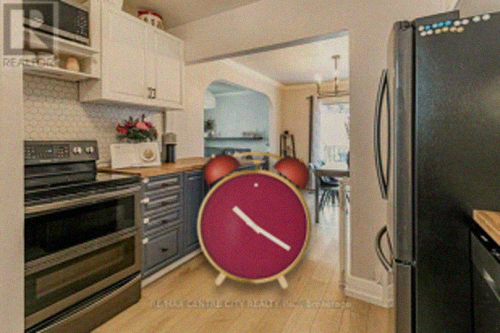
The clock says 10h20
